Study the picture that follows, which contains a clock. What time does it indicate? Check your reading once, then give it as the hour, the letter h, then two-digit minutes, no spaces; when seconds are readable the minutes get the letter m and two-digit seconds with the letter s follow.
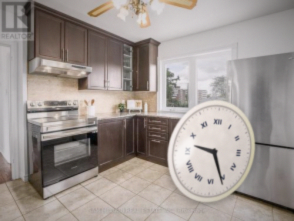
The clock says 9h26
